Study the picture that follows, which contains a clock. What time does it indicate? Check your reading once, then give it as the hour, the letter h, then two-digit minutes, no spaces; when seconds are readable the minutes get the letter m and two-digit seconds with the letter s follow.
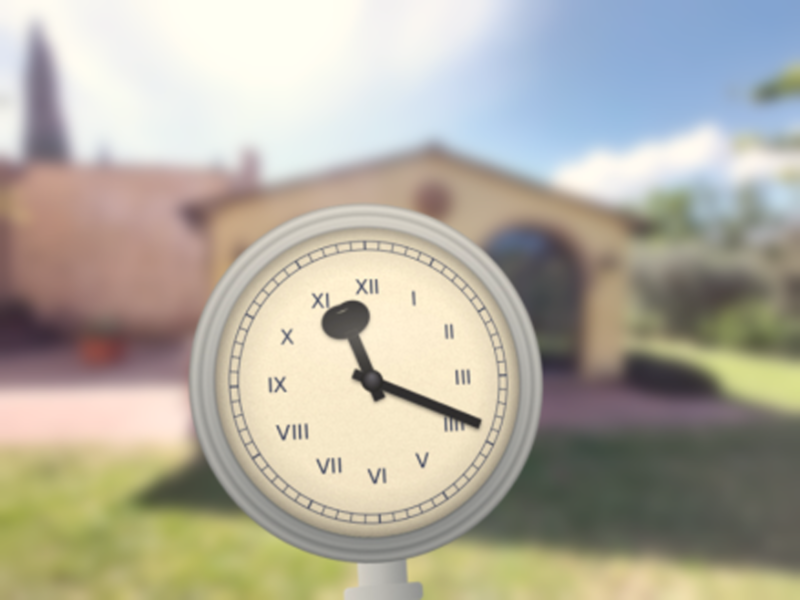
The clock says 11h19
